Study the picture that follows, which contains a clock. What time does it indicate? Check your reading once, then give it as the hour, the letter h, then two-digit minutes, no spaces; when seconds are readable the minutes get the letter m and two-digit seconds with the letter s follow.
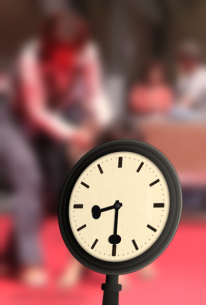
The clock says 8h30
